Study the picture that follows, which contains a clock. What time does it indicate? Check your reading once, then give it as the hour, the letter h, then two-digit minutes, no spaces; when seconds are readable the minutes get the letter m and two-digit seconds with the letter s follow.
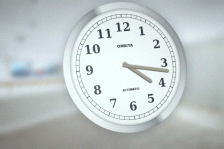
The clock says 4h17
